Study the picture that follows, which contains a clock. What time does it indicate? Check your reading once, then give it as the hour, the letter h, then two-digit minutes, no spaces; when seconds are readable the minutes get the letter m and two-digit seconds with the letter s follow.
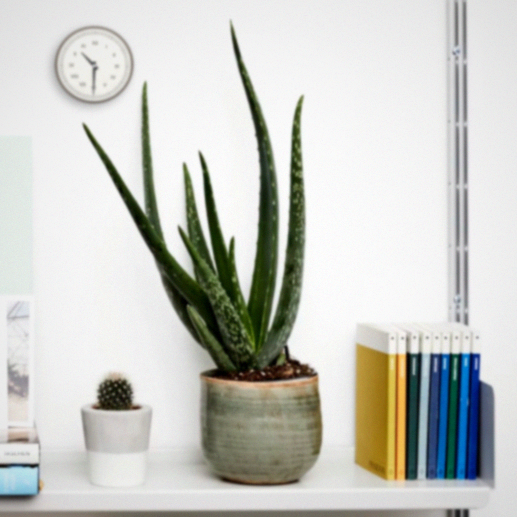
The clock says 10h30
